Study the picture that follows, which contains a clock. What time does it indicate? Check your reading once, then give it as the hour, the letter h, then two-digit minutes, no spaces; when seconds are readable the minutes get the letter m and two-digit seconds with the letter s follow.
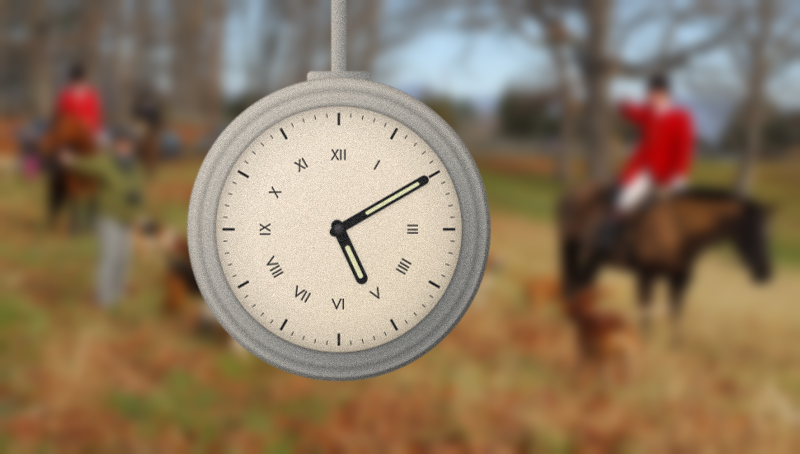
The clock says 5h10
